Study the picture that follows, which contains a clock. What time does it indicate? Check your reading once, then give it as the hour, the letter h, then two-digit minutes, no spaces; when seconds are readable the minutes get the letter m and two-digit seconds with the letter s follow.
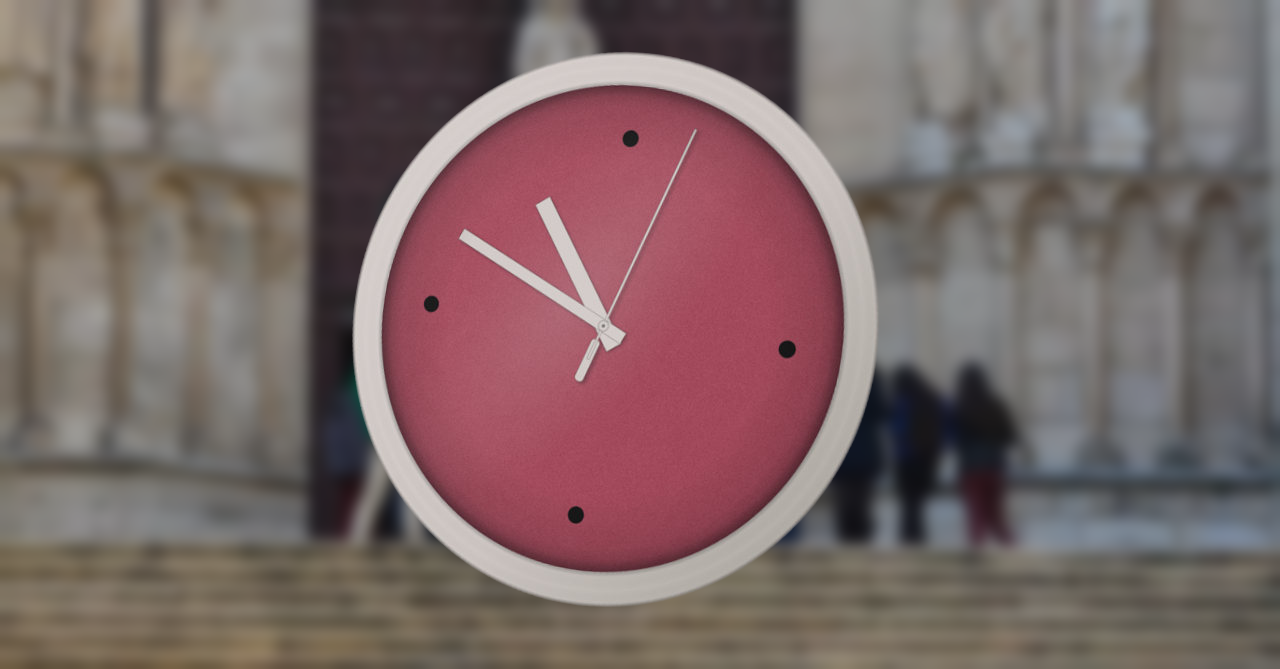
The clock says 10h49m03s
